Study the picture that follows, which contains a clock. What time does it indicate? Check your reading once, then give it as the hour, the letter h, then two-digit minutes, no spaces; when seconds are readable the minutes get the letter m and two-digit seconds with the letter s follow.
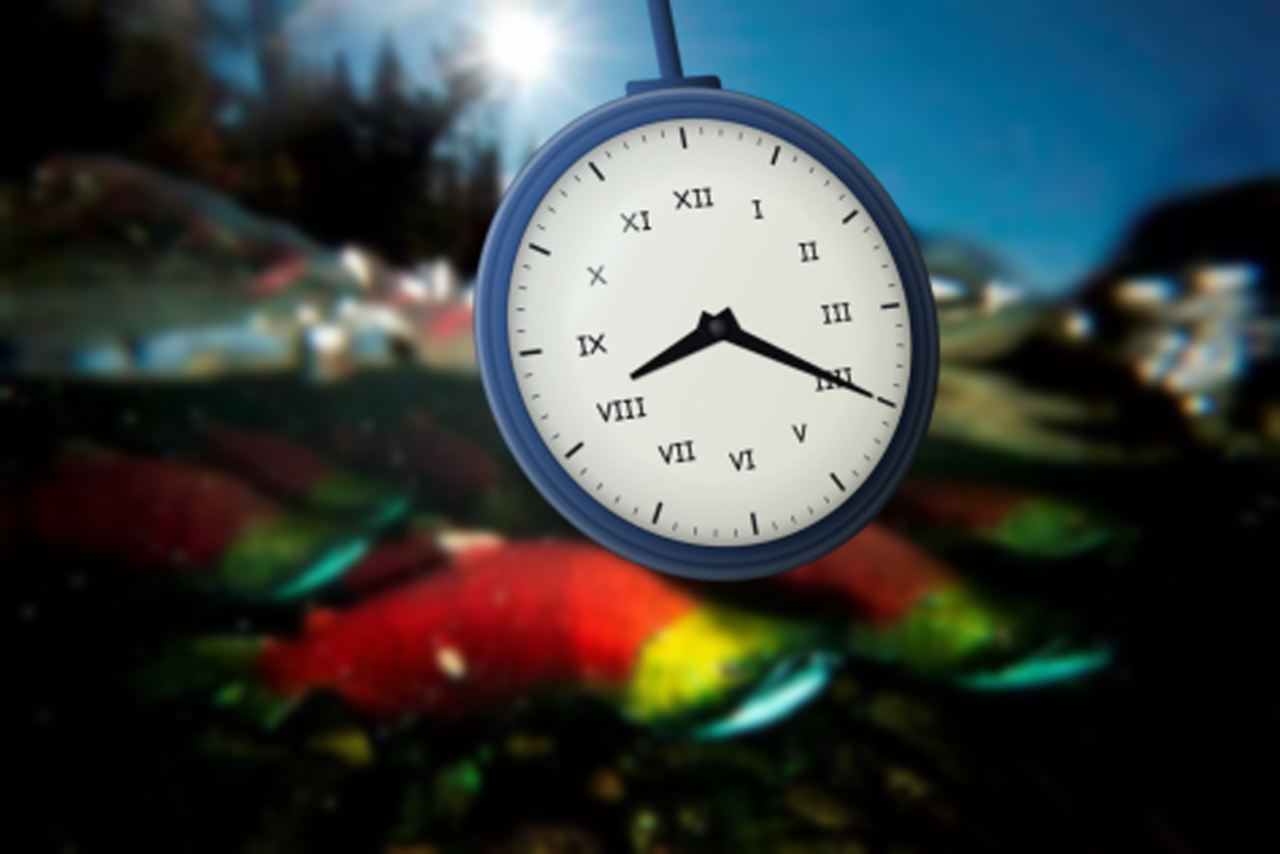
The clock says 8h20
